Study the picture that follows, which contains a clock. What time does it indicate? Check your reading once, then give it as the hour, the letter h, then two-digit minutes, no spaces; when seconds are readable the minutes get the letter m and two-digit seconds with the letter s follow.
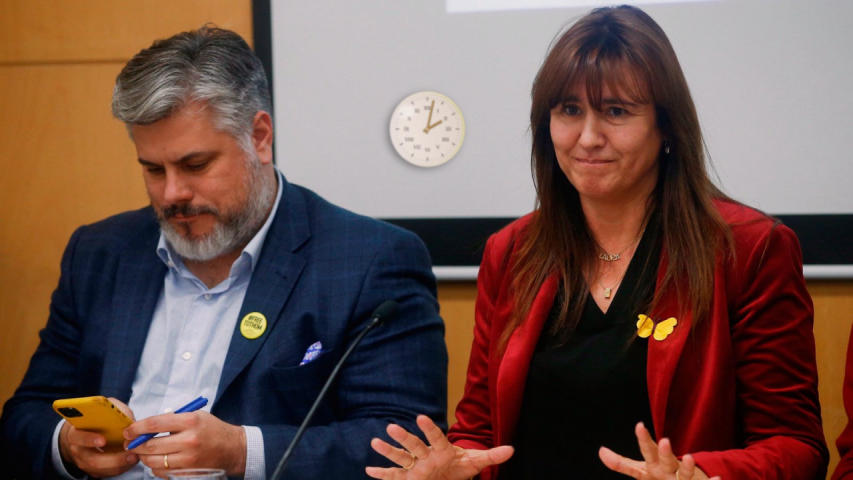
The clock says 2h02
